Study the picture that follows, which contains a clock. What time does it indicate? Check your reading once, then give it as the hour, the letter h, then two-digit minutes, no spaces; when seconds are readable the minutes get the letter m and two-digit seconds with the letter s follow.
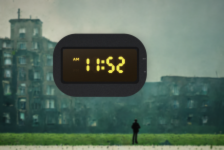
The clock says 11h52
